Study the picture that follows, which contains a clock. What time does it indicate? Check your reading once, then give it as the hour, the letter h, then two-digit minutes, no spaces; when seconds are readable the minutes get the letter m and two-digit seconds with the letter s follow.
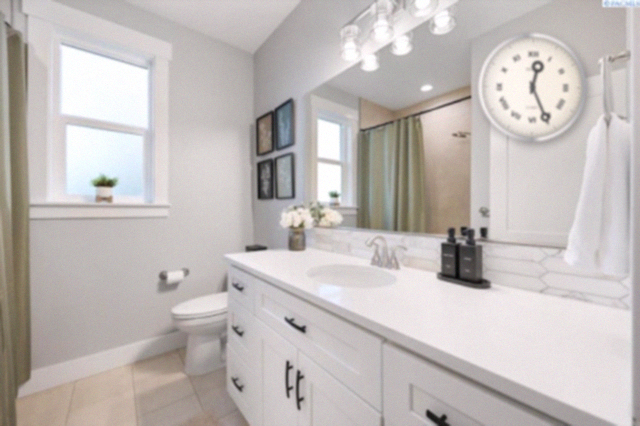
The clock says 12h26
